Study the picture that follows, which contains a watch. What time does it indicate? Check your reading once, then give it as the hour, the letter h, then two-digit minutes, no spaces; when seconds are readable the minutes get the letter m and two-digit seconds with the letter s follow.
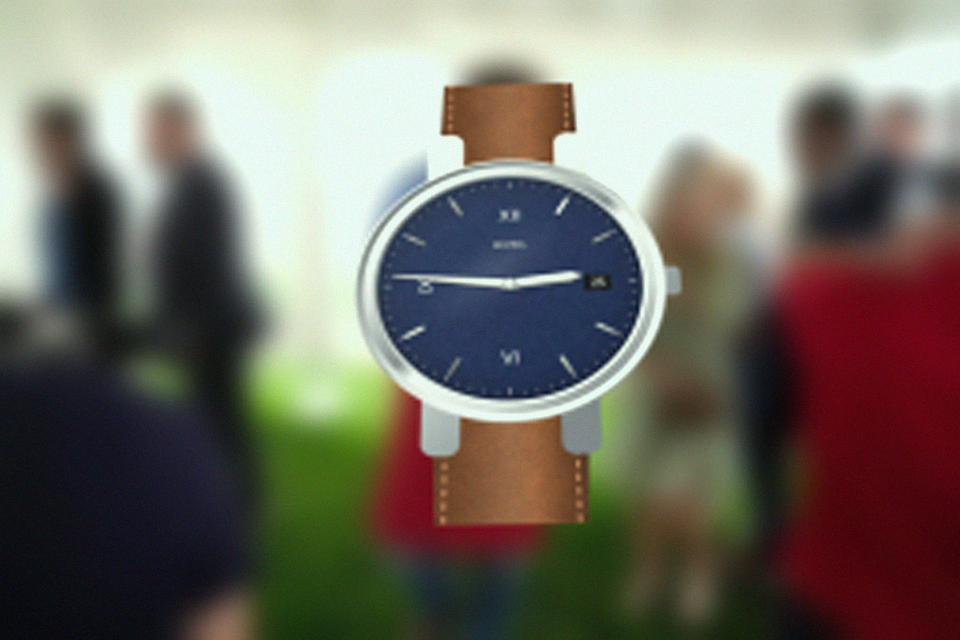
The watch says 2h46
